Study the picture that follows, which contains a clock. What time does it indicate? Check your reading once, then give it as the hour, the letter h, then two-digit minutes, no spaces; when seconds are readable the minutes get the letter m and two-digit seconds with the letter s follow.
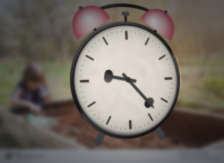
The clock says 9h23
